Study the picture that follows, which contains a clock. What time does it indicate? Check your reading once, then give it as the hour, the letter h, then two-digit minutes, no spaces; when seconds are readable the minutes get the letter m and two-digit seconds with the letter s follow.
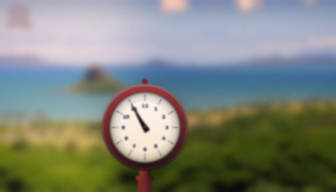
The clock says 10h55
